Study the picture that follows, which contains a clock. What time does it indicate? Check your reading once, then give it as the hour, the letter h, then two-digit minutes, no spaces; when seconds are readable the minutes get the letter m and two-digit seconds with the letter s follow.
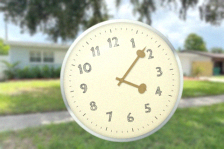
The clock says 4h08
